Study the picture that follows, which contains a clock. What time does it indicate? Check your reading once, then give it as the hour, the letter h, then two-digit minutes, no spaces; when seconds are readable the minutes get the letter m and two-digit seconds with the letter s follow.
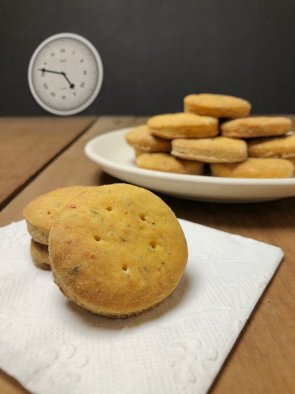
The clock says 4h47
